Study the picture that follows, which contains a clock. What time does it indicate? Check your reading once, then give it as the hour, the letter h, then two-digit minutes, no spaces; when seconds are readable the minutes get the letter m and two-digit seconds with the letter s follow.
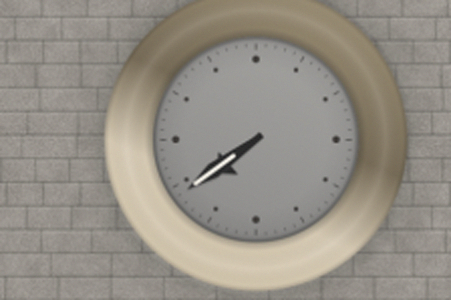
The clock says 7h39
